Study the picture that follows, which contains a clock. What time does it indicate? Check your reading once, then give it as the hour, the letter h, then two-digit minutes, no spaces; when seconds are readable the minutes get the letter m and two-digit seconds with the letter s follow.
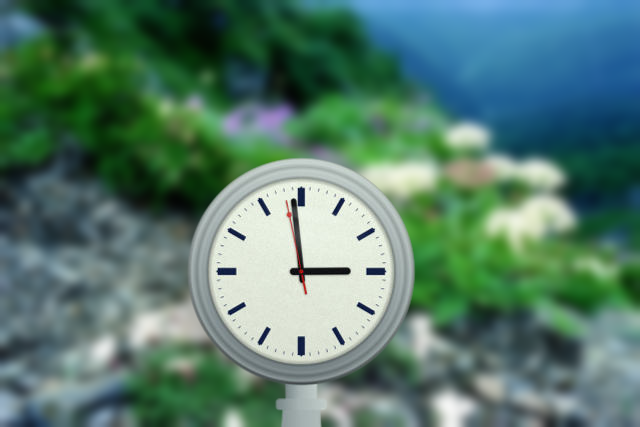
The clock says 2h58m58s
